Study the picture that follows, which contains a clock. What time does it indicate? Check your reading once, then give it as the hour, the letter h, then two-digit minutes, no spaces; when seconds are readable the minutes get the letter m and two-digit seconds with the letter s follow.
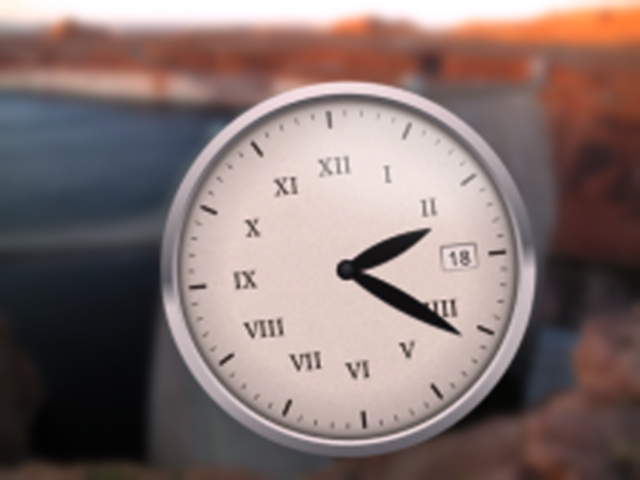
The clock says 2h21
